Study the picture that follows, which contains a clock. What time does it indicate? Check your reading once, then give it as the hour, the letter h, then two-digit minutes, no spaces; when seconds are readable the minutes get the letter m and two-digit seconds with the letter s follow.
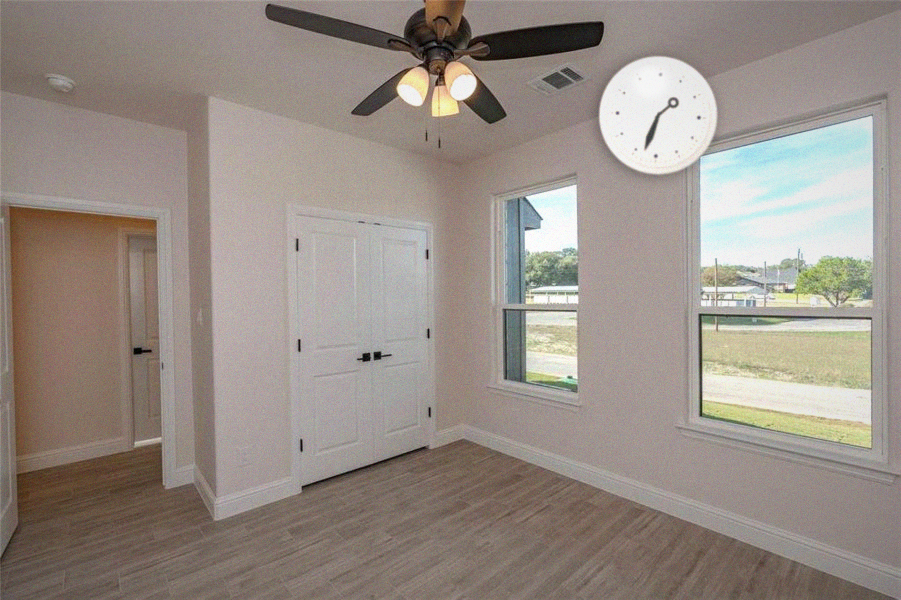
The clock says 1h33
